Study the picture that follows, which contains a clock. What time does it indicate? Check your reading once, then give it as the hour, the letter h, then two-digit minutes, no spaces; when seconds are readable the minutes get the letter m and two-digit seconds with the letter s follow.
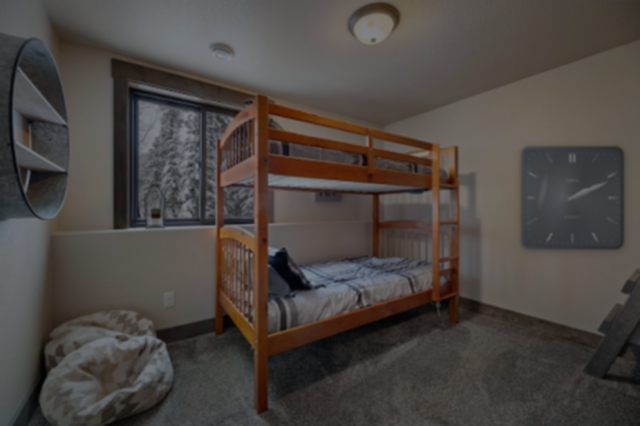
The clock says 2h11
